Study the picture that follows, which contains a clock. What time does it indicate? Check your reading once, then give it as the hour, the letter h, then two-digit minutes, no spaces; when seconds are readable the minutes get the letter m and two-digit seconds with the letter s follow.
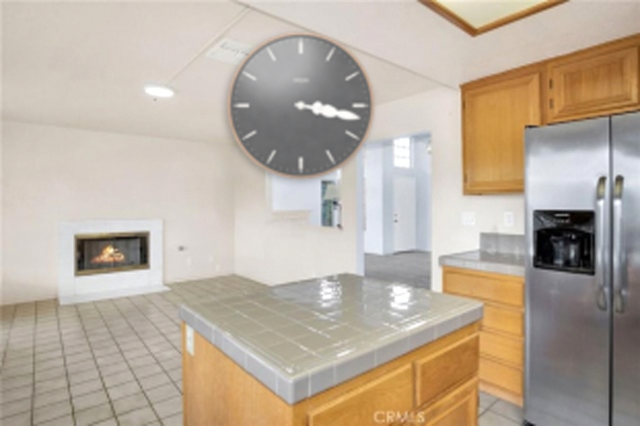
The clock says 3h17
